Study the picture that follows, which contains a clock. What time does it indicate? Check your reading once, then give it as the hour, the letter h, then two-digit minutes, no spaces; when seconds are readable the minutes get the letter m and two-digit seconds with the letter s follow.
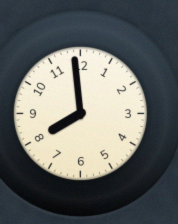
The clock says 7h59
